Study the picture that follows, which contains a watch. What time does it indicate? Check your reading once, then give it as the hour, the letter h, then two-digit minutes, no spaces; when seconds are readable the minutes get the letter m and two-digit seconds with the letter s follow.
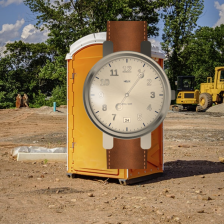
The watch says 7h06
